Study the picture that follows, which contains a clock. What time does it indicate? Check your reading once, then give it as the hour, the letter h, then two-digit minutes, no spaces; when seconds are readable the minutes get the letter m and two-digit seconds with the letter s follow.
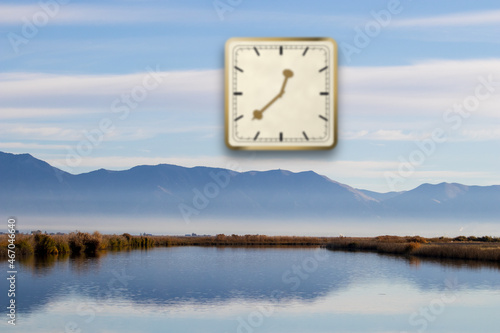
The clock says 12h38
